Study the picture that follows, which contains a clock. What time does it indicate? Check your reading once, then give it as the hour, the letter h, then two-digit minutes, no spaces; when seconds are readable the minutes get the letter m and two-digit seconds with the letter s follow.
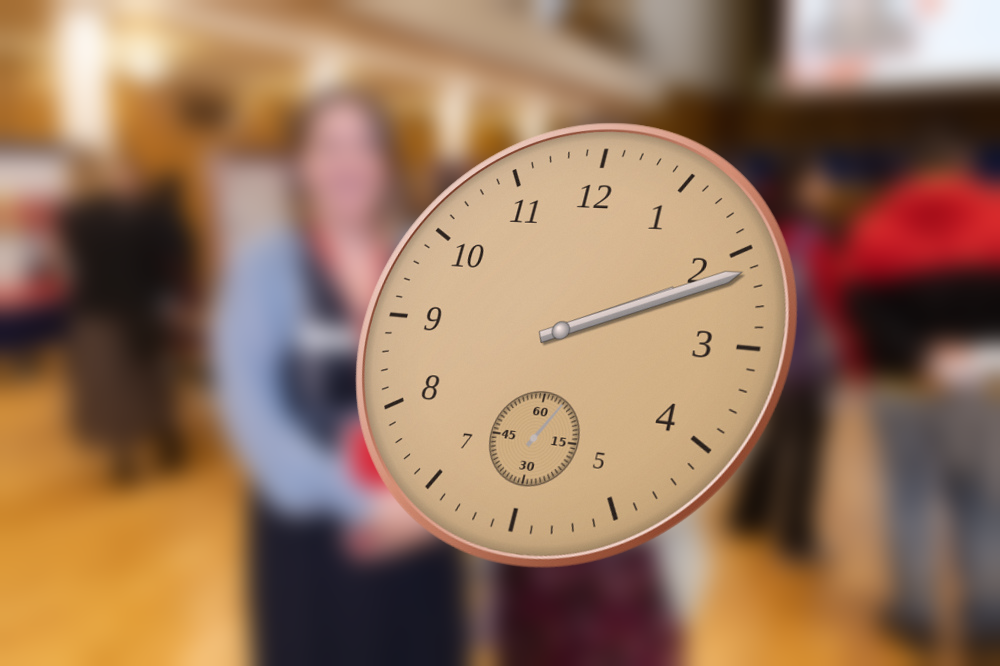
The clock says 2h11m05s
